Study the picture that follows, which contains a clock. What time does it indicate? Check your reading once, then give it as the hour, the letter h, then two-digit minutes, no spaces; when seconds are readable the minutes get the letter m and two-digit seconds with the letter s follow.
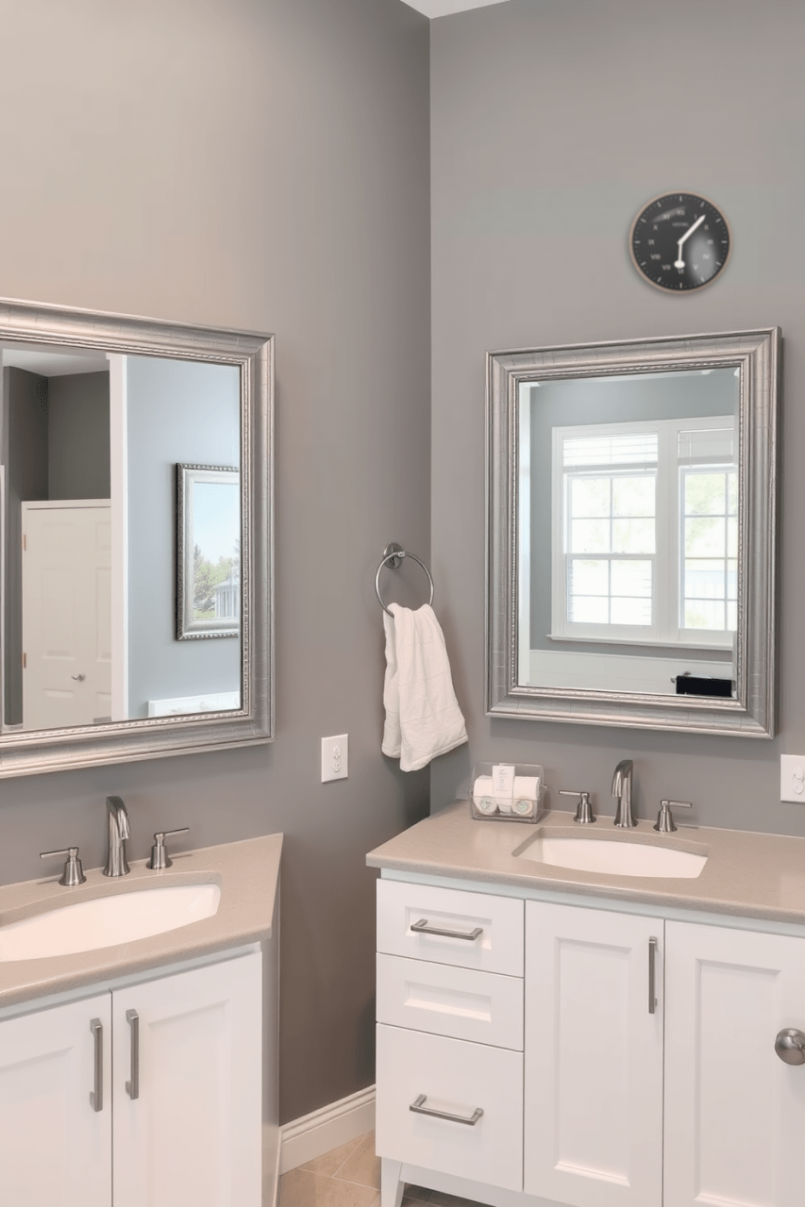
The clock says 6h07
